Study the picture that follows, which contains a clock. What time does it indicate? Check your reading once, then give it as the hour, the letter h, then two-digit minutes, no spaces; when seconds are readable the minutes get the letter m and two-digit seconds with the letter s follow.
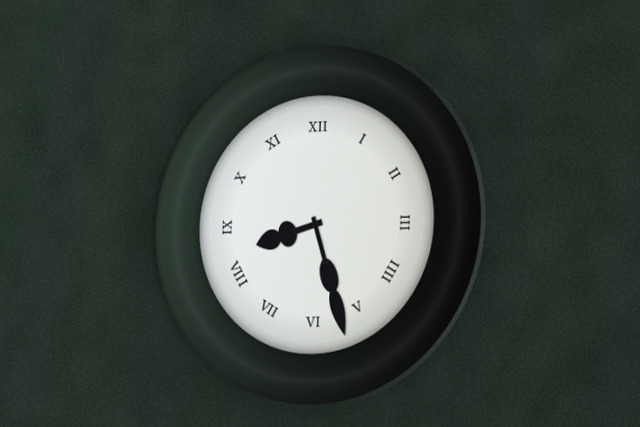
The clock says 8h27
